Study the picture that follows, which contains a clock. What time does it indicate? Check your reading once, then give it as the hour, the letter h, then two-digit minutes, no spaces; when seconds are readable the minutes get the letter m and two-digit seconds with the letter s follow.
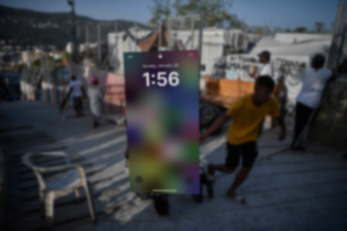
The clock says 1h56
